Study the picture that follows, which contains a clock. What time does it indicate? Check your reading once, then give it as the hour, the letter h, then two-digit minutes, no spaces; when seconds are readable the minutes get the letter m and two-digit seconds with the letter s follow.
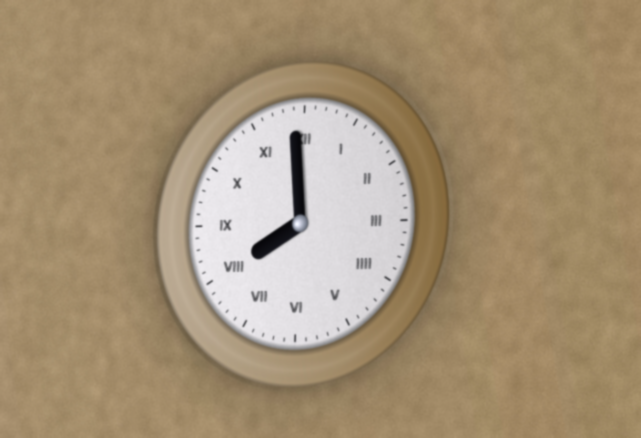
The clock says 7h59
